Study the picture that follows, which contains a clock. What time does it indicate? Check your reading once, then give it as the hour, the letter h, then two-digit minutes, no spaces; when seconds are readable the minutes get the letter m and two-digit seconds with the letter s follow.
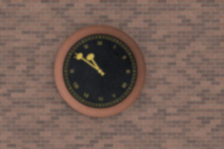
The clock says 10h51
